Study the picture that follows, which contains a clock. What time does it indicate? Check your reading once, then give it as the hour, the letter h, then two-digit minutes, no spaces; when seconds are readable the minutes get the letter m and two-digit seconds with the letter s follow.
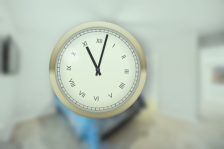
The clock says 11h02
